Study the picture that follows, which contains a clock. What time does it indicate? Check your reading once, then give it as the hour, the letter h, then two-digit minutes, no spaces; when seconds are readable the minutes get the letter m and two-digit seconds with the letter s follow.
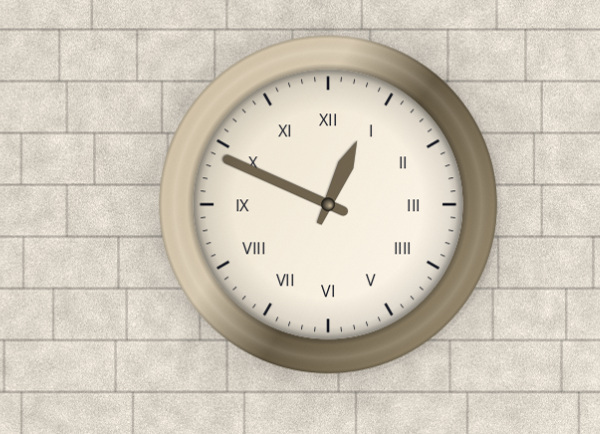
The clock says 12h49
